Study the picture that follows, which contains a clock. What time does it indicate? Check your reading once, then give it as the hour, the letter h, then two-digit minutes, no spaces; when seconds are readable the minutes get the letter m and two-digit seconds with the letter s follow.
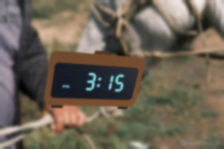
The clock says 3h15
